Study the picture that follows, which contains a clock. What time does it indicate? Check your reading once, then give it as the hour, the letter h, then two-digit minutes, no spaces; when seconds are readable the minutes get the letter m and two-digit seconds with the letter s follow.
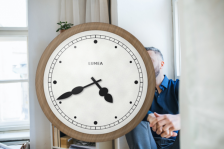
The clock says 4h41
